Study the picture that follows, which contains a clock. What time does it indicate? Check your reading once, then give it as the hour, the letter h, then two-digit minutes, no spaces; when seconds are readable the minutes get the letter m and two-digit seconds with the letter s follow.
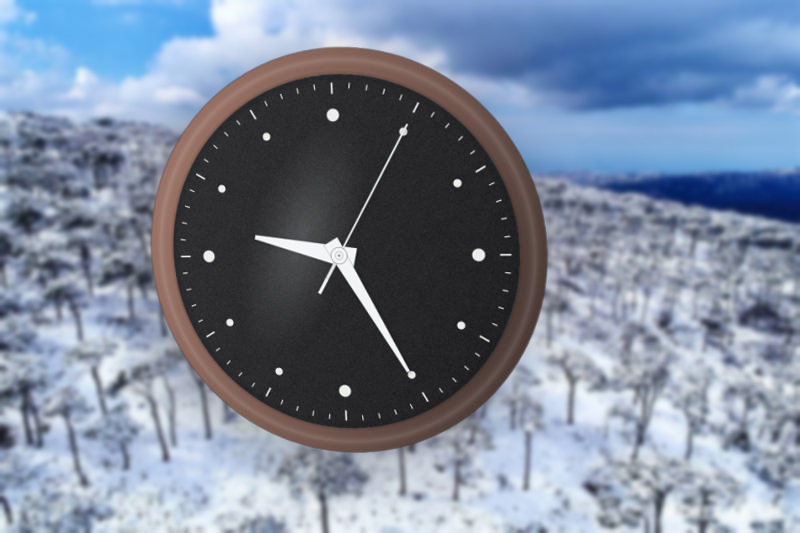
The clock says 9h25m05s
